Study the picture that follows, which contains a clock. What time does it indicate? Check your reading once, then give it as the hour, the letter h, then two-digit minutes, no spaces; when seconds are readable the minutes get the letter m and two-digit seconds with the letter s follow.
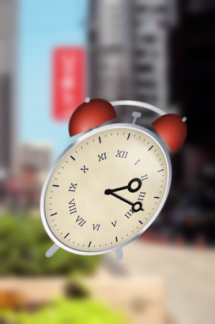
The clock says 2h18
